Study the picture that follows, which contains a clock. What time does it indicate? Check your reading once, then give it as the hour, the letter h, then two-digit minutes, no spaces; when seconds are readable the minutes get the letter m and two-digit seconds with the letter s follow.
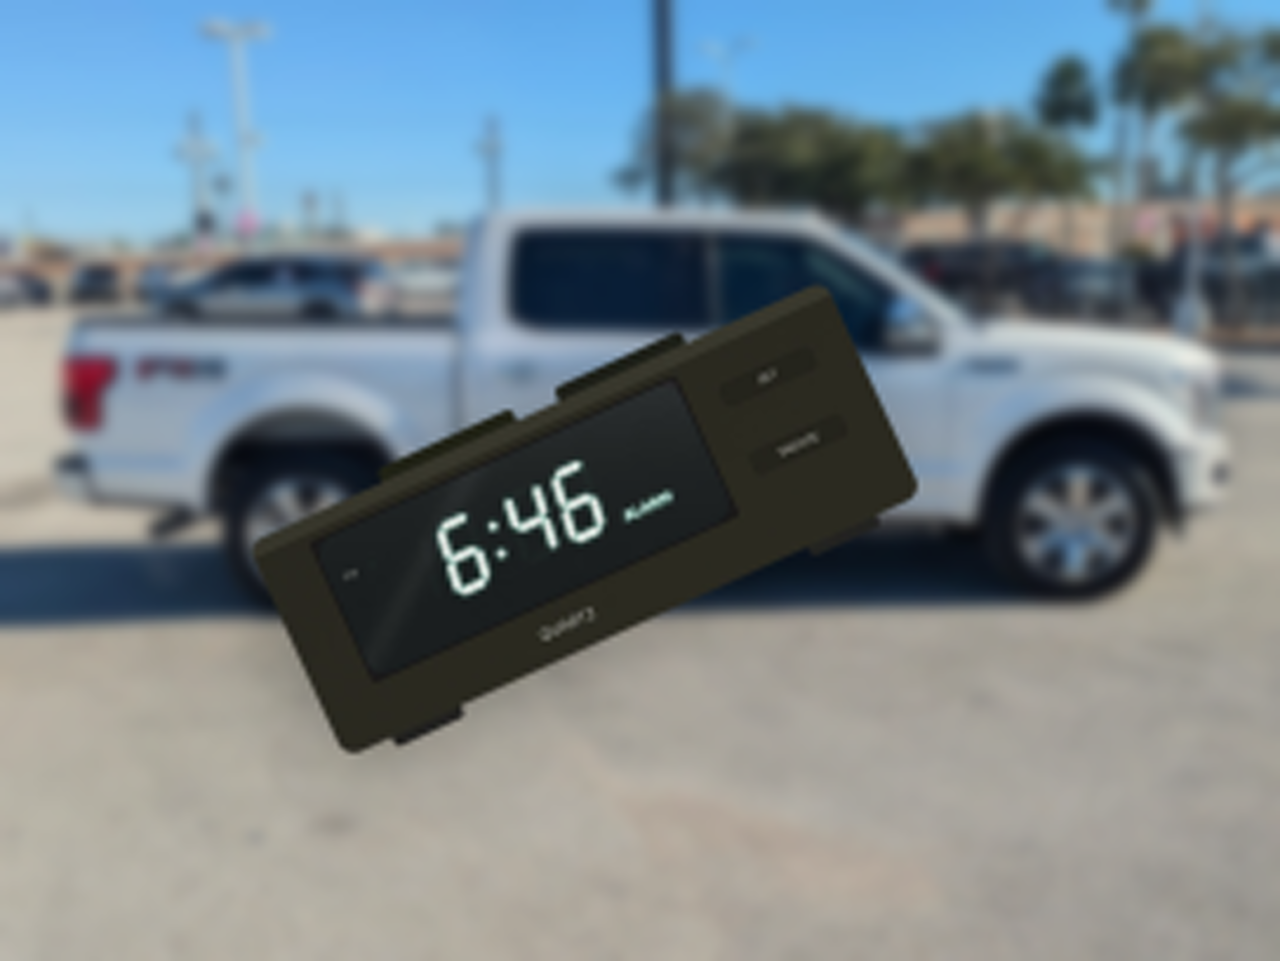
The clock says 6h46
